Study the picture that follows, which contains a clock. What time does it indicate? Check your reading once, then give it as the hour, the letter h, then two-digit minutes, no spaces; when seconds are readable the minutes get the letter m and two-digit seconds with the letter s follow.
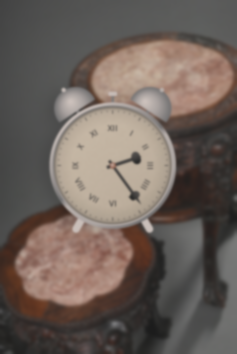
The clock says 2h24
